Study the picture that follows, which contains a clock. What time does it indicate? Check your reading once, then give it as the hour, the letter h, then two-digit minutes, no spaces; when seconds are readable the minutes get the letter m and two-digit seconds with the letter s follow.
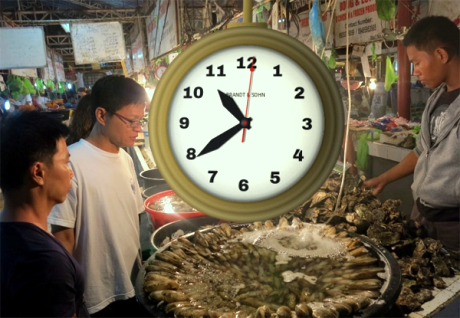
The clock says 10h39m01s
